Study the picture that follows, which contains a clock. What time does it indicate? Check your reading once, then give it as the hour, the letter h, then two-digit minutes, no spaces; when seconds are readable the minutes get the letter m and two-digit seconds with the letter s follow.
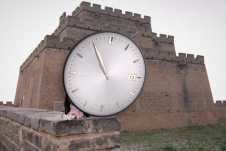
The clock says 10h55
